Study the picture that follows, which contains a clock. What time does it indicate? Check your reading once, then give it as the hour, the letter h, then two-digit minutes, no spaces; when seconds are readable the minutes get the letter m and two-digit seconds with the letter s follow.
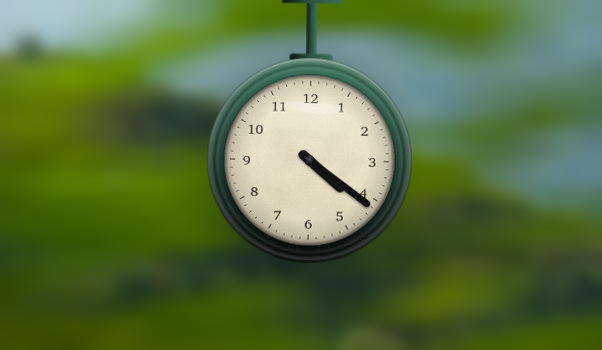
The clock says 4h21
